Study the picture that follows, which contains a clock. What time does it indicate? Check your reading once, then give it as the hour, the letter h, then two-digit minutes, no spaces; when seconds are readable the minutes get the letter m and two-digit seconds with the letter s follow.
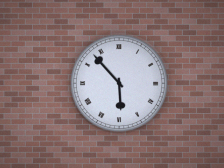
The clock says 5h53
